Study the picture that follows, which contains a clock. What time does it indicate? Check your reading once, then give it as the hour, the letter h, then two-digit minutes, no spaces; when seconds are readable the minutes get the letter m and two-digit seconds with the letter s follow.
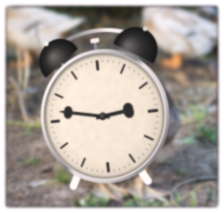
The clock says 2h47
